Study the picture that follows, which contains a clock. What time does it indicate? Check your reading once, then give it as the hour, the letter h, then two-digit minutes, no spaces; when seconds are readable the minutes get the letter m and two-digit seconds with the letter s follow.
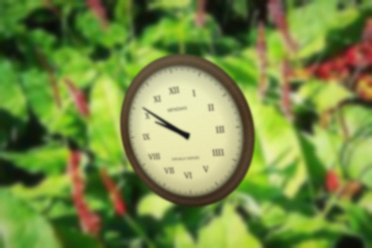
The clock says 9h51
